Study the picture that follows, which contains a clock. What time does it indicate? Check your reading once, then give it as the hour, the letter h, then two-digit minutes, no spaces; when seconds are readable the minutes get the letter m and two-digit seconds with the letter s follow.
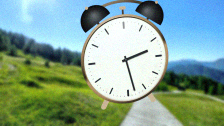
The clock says 2h28
